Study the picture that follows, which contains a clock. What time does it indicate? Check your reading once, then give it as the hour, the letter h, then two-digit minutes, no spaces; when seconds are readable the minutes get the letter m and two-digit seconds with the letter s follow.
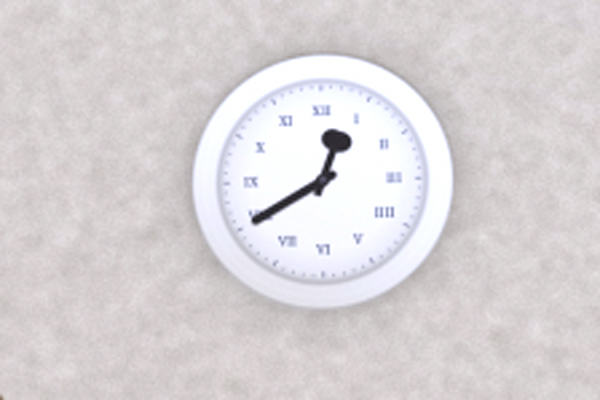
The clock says 12h40
